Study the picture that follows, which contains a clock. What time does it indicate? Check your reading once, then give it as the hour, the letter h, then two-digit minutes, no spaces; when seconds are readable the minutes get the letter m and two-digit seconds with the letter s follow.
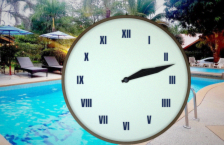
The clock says 2h12
